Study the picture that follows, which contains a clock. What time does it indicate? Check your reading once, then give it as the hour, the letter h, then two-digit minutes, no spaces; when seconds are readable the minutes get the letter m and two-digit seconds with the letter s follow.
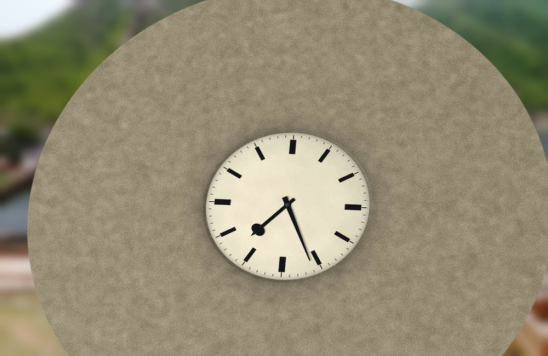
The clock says 7h26
